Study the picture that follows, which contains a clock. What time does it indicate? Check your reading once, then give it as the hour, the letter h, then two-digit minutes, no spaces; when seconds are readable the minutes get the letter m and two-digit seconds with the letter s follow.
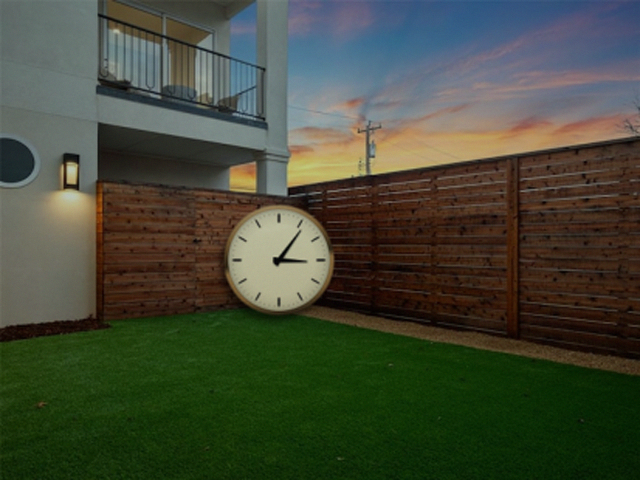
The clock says 3h06
